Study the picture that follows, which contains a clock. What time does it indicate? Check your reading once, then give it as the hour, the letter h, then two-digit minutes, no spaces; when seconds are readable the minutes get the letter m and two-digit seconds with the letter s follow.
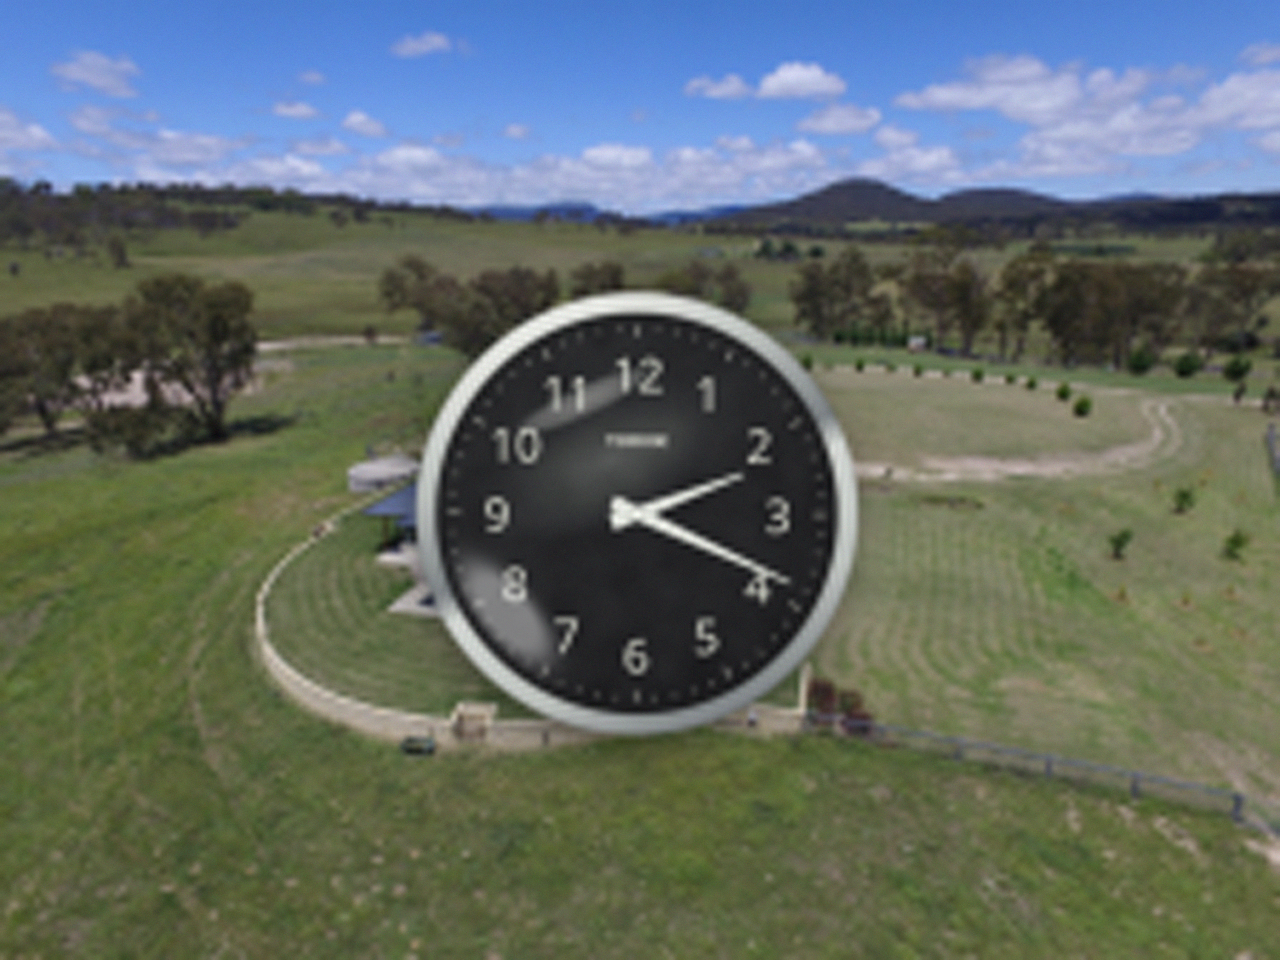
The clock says 2h19
